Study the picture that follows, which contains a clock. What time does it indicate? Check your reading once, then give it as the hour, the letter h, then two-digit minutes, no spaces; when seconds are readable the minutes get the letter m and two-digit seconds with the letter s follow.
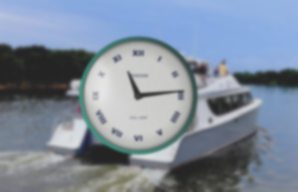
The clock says 11h14
